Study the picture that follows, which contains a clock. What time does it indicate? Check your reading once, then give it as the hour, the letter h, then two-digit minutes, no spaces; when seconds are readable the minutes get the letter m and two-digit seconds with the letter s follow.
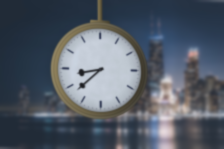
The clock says 8h38
